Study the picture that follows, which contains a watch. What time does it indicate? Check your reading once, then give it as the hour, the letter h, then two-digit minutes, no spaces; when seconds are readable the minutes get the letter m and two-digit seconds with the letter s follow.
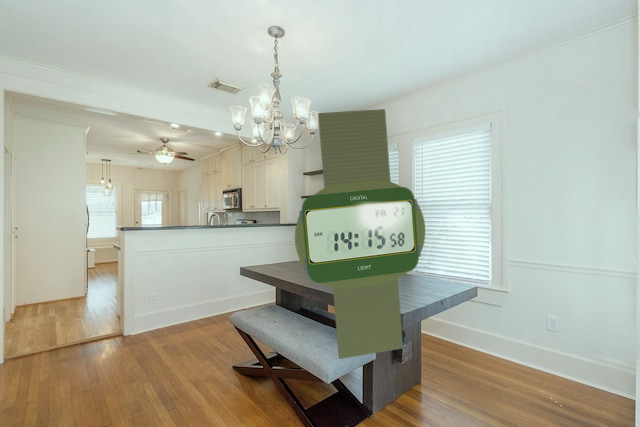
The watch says 14h15m58s
